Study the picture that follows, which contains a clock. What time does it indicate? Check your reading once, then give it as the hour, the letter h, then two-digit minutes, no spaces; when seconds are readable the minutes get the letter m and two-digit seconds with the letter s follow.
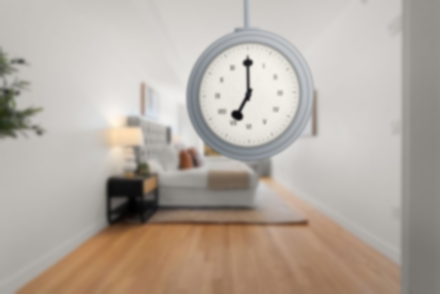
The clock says 7h00
